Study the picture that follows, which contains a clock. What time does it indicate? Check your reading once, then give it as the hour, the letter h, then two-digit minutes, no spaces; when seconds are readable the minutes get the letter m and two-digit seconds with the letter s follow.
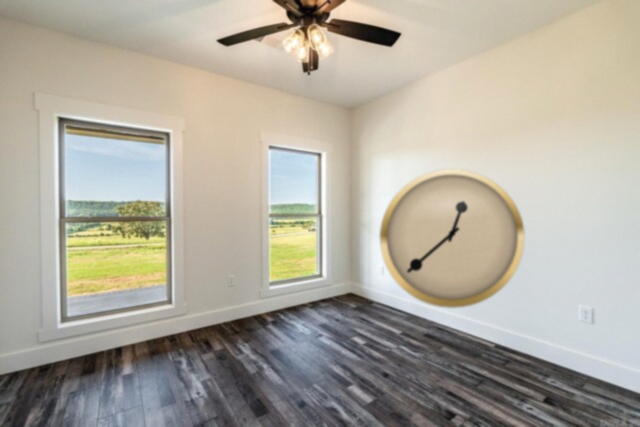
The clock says 12h38
